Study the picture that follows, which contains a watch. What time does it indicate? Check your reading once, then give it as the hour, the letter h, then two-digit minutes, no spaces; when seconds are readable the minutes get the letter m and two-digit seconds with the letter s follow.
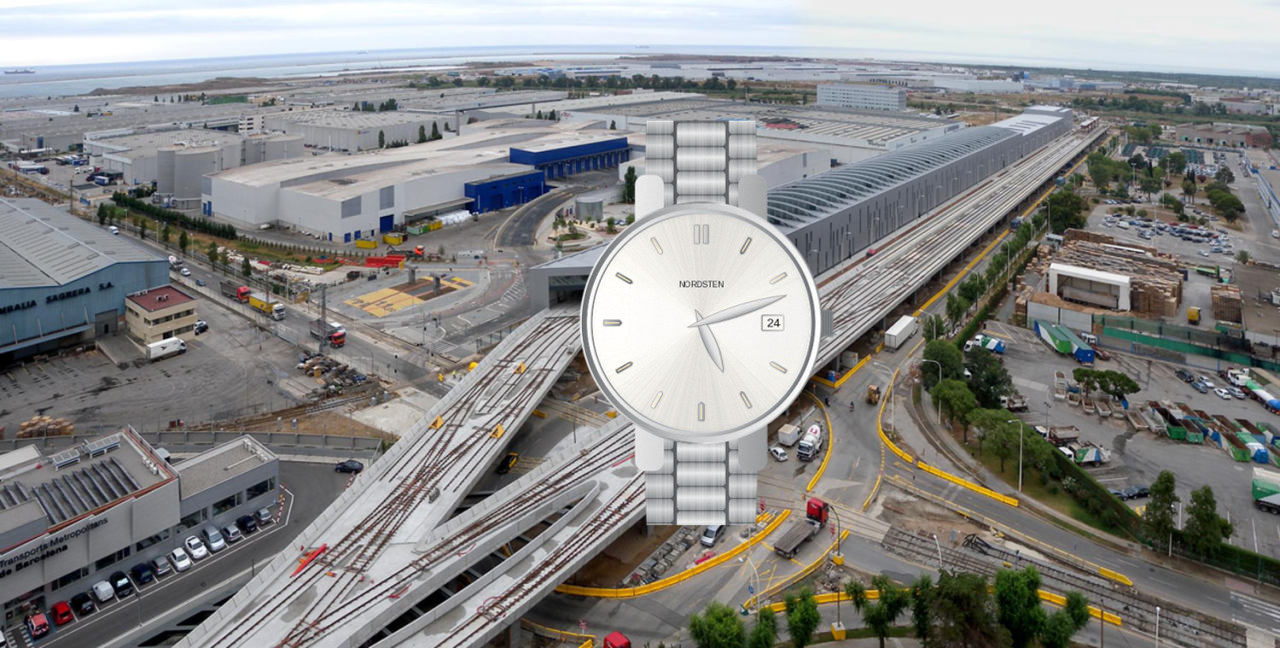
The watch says 5h12
